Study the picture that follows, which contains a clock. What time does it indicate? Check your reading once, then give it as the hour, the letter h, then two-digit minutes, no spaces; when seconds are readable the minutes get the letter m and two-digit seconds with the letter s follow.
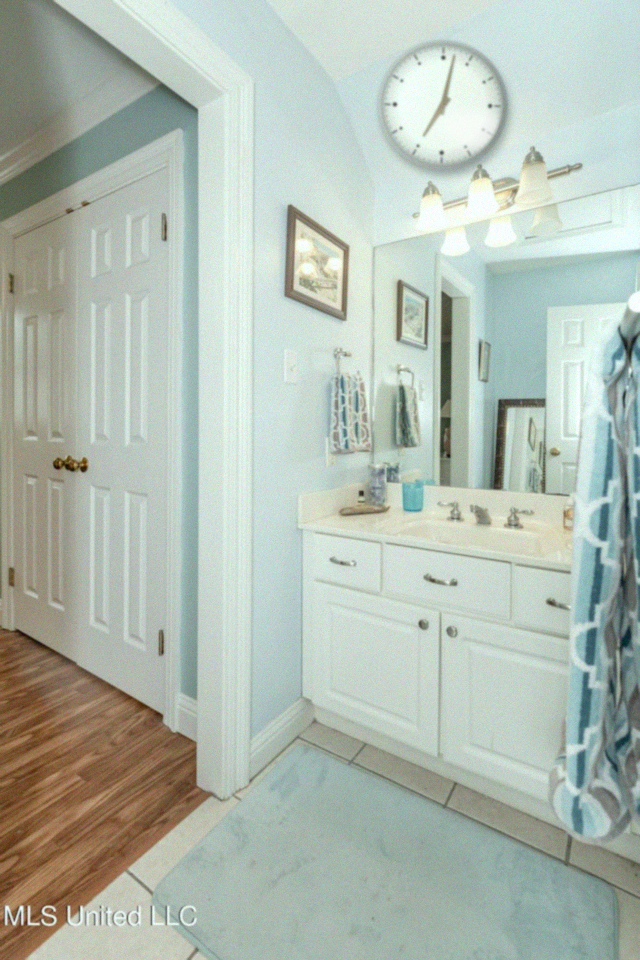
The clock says 7h02
